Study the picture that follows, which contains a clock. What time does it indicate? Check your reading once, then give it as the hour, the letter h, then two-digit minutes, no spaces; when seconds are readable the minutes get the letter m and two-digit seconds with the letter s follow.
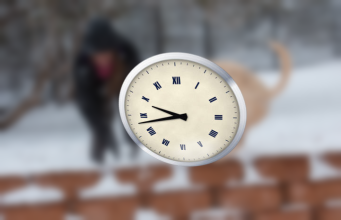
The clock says 9h43
